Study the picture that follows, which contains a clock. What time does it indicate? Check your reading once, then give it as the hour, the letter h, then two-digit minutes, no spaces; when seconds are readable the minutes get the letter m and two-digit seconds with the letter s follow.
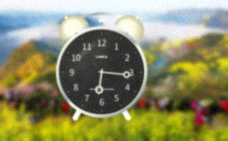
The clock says 6h16
